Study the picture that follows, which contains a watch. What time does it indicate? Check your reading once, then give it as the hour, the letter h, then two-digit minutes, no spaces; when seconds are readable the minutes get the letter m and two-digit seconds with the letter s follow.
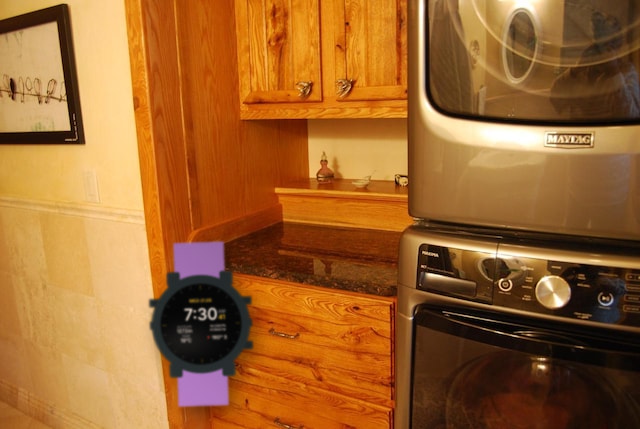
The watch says 7h30
